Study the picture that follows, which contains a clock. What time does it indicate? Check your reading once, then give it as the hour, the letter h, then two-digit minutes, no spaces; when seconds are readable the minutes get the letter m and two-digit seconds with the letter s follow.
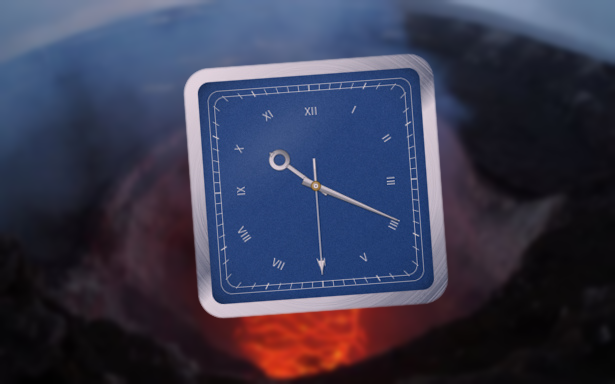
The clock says 10h19m30s
